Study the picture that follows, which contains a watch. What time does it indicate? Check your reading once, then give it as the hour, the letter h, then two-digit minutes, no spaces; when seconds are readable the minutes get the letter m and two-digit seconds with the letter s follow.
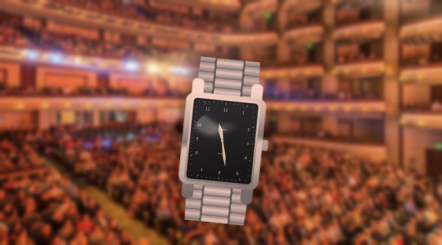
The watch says 11h28
